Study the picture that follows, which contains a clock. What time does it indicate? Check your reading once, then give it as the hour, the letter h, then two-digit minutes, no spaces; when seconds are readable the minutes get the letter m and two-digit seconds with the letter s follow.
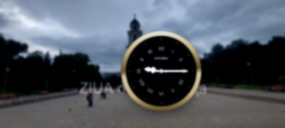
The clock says 9h15
